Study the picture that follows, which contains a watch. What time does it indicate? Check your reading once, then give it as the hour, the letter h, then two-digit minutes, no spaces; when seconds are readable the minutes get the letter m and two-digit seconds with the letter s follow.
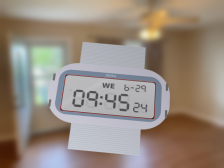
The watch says 9h45m24s
